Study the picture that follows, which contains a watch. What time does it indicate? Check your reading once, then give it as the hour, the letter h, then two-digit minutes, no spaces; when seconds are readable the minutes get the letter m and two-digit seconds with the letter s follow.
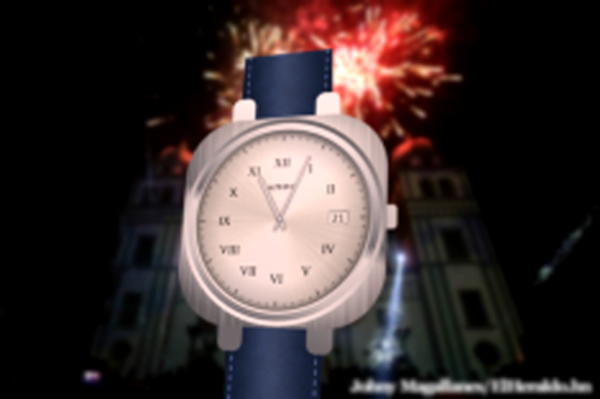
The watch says 11h04
